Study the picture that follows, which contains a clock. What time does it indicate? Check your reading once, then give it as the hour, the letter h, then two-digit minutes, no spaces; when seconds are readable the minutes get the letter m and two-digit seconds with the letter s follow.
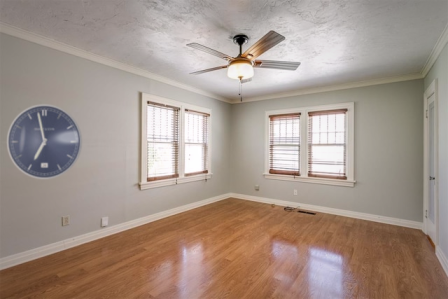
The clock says 6h58
